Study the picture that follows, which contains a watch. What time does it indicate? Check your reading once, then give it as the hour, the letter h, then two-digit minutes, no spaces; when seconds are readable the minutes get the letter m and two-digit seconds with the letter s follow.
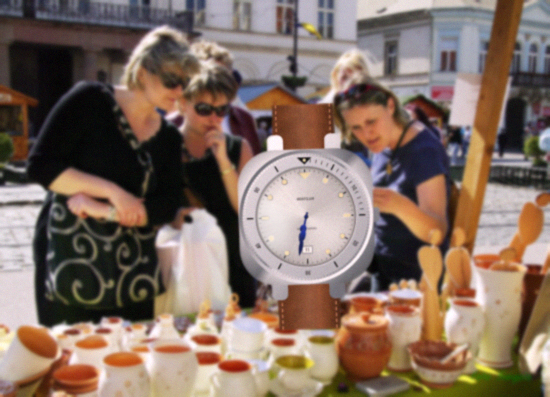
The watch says 6h32
